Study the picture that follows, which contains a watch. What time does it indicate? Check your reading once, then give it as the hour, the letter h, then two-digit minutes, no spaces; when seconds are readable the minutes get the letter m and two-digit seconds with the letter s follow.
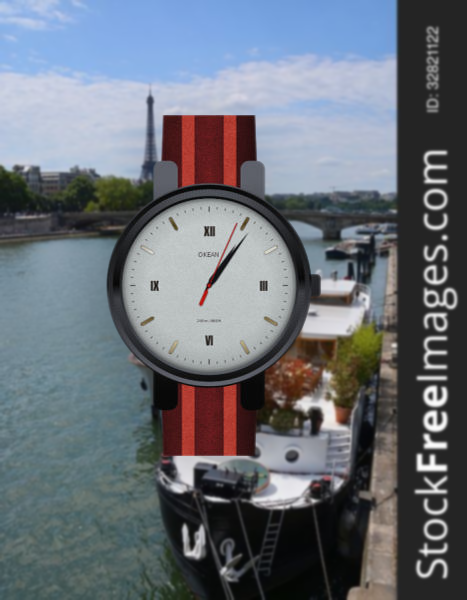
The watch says 1h06m04s
